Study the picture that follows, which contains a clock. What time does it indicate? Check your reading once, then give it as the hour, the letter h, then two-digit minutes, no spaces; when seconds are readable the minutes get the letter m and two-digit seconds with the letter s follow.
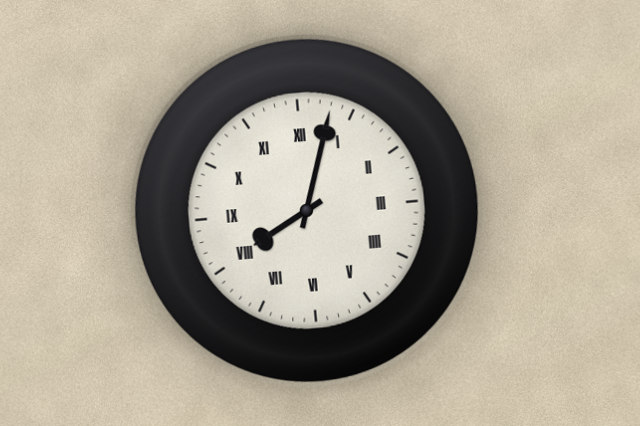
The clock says 8h03
